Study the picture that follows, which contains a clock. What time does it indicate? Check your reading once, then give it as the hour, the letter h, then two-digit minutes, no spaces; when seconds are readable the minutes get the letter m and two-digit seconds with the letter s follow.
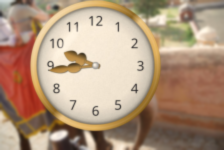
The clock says 9h44
